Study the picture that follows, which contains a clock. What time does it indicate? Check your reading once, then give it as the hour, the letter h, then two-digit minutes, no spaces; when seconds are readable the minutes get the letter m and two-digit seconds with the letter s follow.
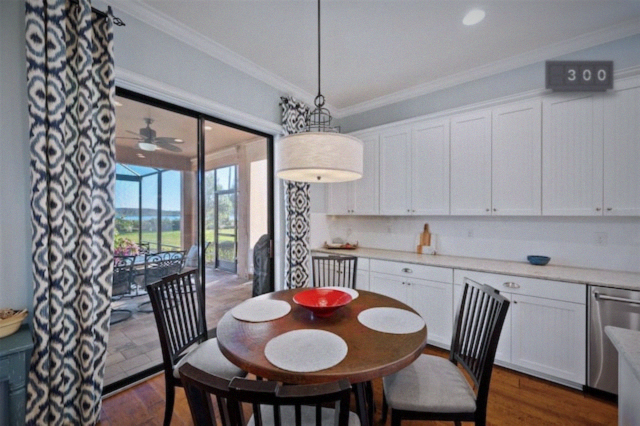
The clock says 3h00
